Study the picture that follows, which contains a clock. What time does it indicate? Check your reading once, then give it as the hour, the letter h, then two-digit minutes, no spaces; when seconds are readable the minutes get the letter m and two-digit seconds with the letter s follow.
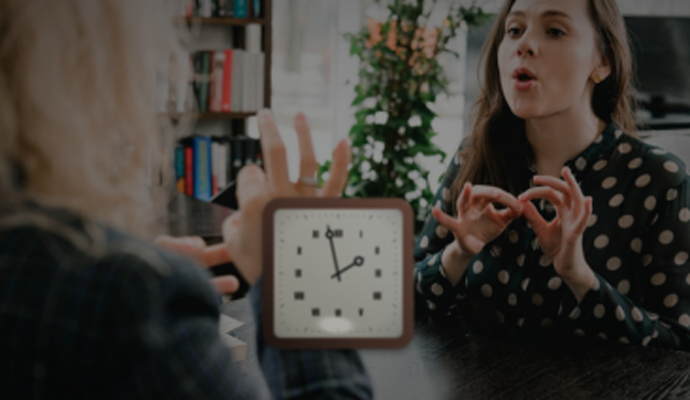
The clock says 1h58
